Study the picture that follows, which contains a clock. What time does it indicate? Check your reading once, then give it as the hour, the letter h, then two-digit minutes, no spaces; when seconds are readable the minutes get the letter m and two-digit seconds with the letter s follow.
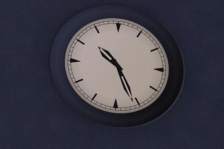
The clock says 10h26
